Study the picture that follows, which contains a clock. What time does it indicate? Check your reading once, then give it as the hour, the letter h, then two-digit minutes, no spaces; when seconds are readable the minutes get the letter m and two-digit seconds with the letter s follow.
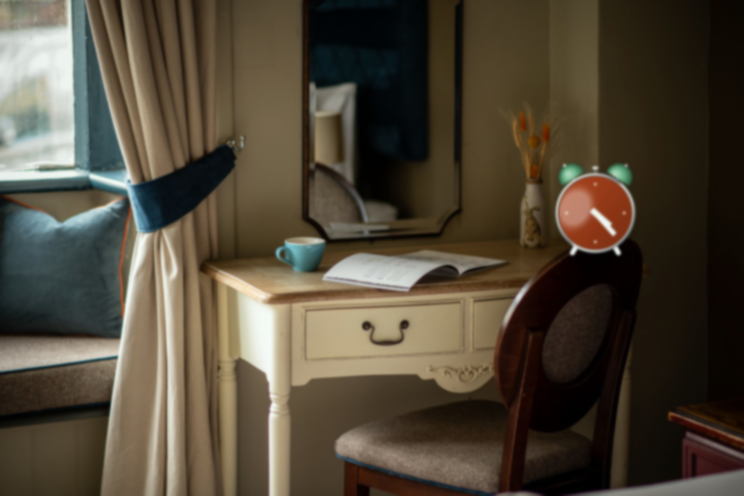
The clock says 4h23
